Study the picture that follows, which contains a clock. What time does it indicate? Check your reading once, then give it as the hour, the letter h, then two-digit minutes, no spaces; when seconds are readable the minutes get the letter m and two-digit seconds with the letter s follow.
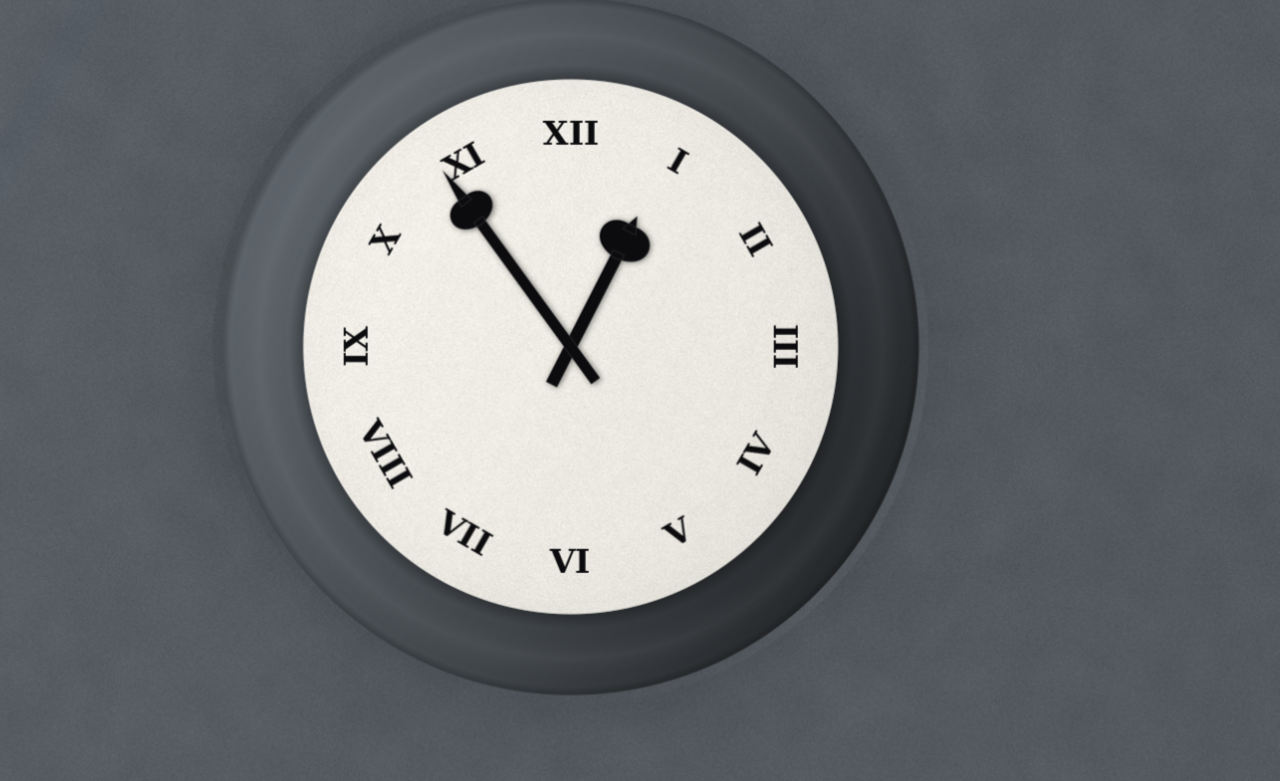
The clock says 12h54
